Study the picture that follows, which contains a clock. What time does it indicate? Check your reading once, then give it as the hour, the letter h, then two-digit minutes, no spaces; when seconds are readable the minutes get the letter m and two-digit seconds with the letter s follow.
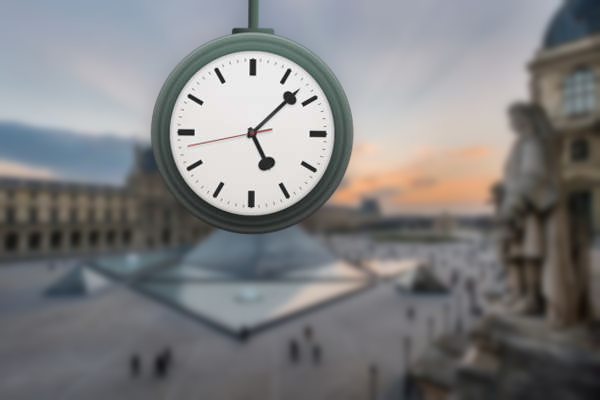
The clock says 5h07m43s
